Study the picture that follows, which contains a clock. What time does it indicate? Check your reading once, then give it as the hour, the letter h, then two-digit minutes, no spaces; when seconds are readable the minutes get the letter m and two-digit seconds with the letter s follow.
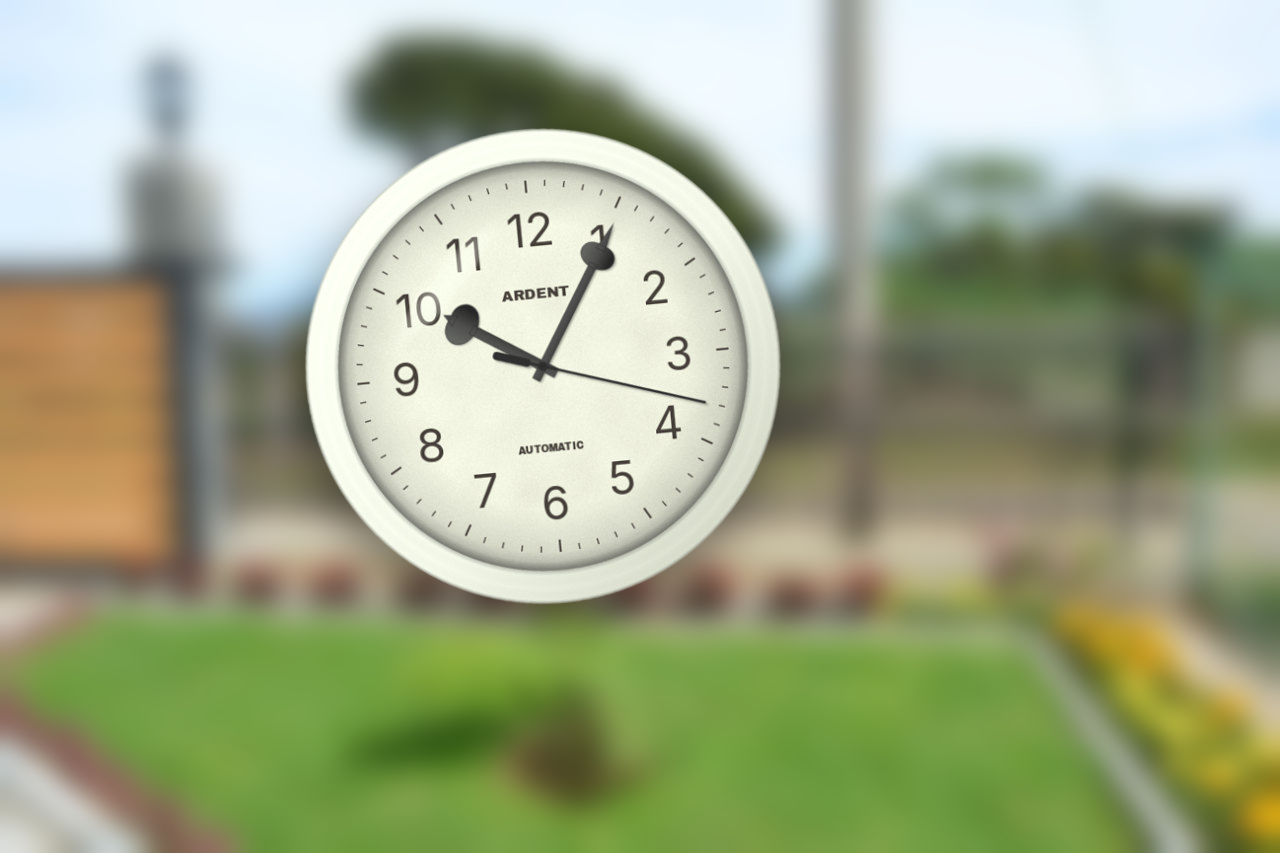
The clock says 10h05m18s
